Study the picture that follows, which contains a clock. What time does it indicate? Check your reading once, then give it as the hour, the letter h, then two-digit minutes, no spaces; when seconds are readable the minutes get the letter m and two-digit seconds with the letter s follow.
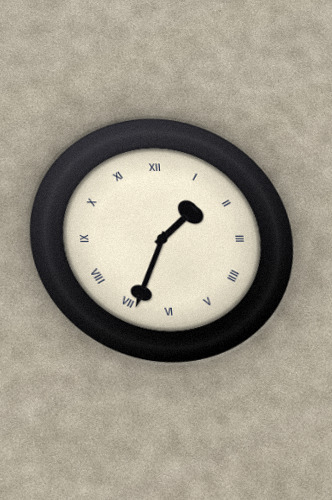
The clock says 1h34
